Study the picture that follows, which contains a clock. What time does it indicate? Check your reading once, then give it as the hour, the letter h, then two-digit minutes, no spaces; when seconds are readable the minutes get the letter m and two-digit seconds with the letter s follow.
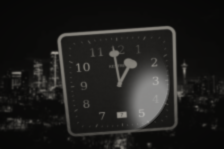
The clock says 12h59
